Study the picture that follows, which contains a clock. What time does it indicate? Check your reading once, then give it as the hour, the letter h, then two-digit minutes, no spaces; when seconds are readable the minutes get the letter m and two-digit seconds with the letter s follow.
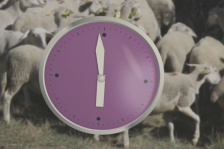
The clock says 5h59
